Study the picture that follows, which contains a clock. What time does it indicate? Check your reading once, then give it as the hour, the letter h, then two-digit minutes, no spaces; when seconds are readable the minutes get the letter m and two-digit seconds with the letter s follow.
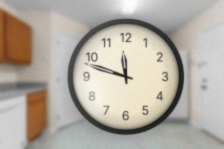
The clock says 11h48
